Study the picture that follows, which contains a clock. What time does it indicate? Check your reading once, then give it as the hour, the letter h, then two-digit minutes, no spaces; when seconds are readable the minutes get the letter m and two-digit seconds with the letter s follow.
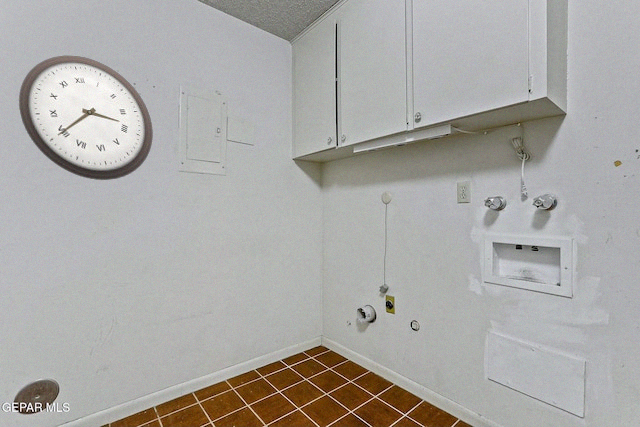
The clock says 3h40
